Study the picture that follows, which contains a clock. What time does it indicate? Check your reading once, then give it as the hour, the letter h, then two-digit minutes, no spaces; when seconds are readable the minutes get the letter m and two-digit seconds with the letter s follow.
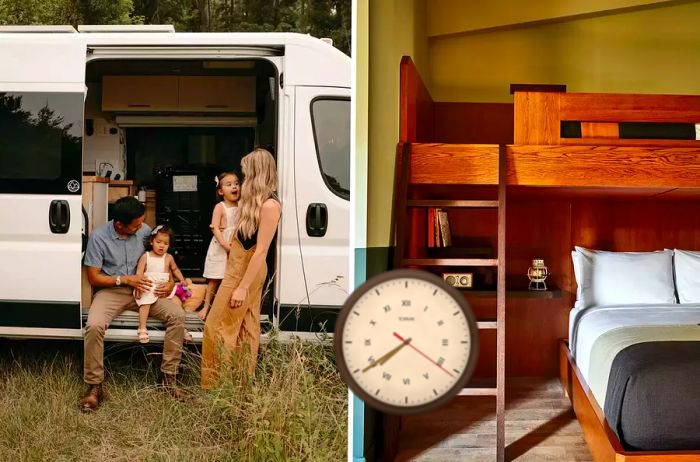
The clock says 7h39m21s
